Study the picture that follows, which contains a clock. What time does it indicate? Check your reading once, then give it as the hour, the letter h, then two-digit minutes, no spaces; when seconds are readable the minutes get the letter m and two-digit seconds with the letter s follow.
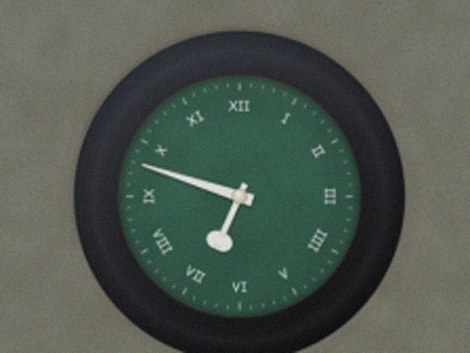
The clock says 6h48
